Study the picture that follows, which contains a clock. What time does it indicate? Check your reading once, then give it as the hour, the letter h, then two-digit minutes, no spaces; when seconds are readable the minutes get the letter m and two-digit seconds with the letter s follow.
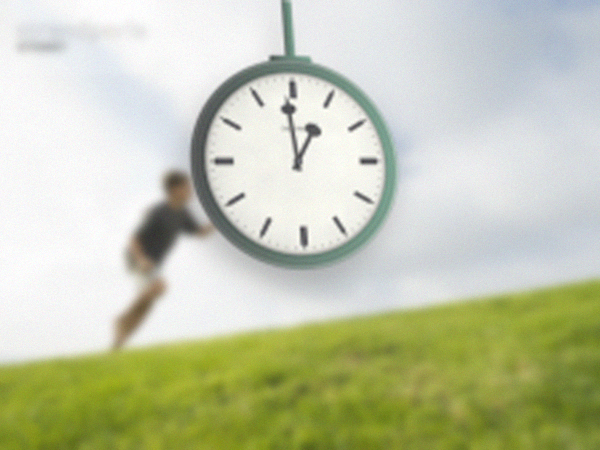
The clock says 12h59
